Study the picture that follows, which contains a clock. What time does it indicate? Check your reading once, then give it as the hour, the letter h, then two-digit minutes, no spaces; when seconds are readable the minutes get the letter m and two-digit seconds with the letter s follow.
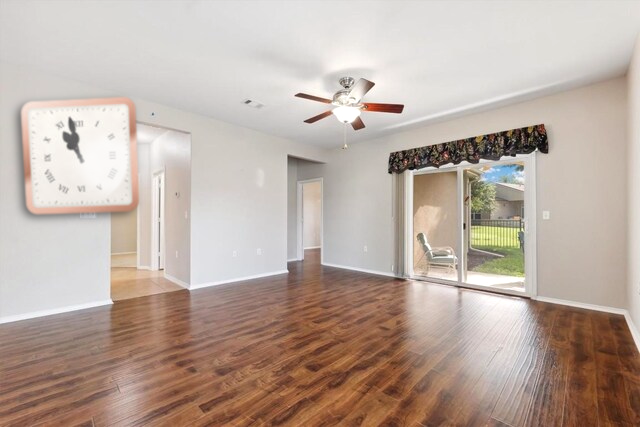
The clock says 10h58
